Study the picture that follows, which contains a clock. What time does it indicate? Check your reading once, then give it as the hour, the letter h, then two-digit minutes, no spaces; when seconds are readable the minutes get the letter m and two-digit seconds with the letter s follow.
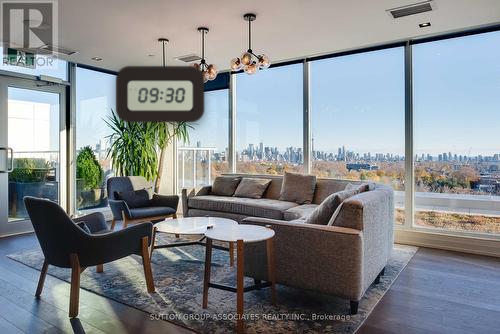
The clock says 9h30
